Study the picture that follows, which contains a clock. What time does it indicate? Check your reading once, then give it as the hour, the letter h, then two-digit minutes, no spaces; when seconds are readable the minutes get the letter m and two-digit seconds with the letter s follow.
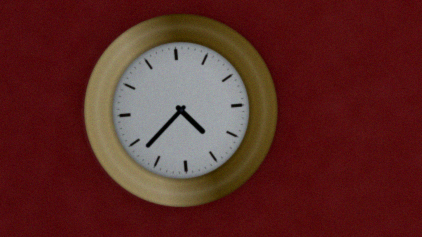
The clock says 4h38
